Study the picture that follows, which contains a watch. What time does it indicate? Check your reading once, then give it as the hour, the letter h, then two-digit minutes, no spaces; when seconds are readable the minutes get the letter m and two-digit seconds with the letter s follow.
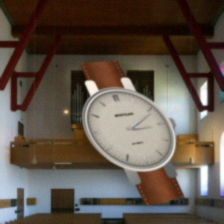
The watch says 3h11
